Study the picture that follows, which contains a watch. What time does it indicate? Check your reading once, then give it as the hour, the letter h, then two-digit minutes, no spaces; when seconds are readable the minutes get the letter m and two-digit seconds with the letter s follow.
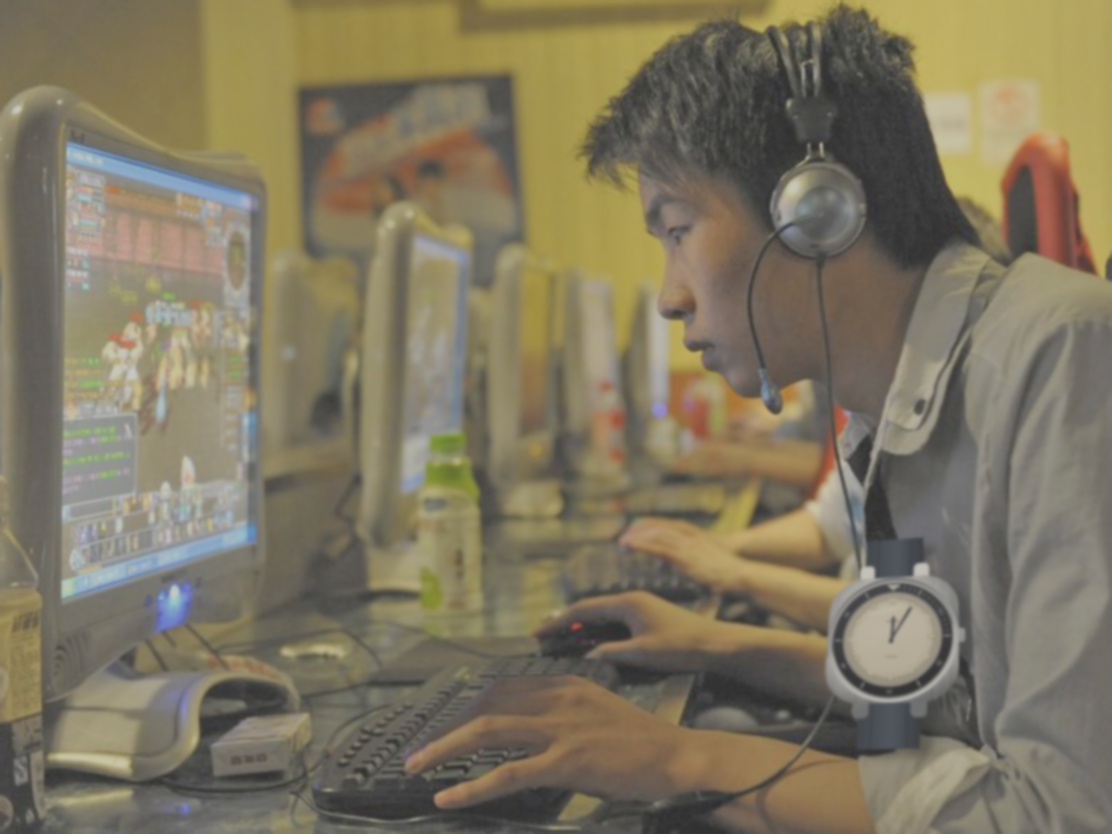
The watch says 12h05
